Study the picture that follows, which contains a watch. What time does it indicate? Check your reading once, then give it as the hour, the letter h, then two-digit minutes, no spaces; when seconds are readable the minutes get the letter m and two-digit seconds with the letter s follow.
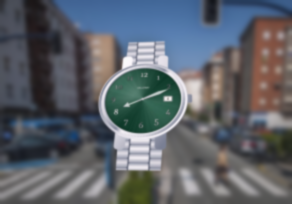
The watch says 8h11
